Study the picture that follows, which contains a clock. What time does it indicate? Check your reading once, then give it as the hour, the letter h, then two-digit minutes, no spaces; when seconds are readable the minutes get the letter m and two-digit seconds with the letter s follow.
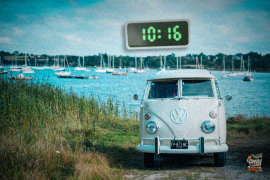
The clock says 10h16
